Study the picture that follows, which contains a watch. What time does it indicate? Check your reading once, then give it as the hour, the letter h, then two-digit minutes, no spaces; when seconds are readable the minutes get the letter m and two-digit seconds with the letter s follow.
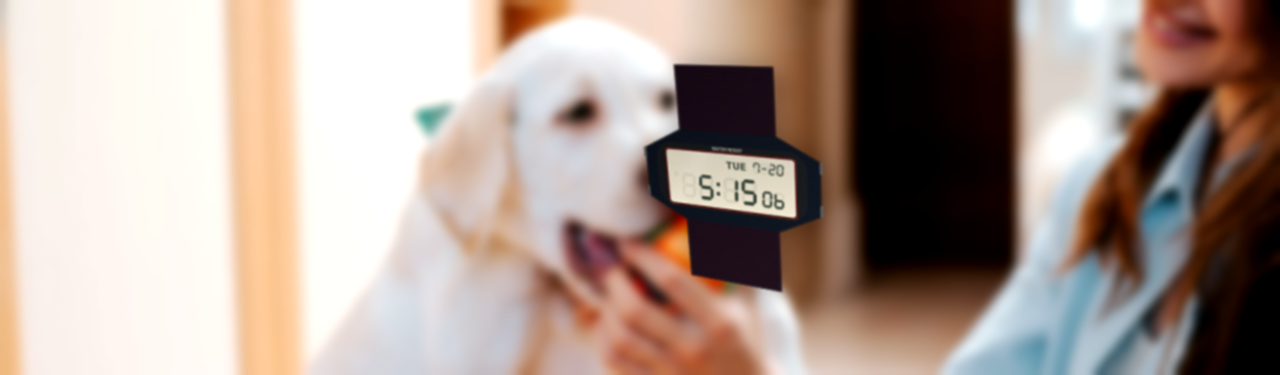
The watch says 5h15m06s
